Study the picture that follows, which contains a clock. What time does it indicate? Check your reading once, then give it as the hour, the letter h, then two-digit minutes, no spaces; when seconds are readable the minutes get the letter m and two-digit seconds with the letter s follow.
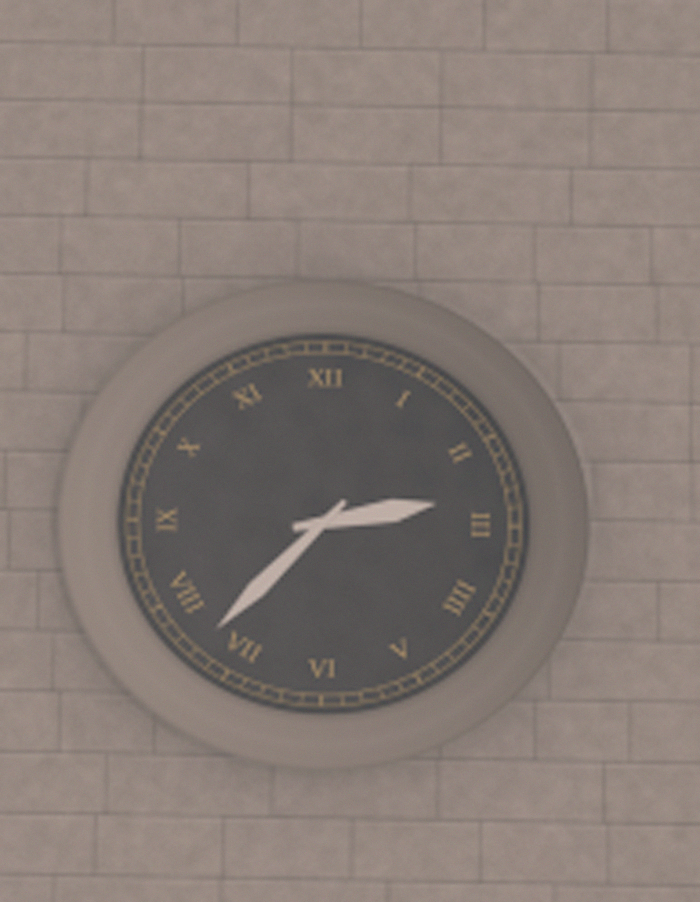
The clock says 2h37
